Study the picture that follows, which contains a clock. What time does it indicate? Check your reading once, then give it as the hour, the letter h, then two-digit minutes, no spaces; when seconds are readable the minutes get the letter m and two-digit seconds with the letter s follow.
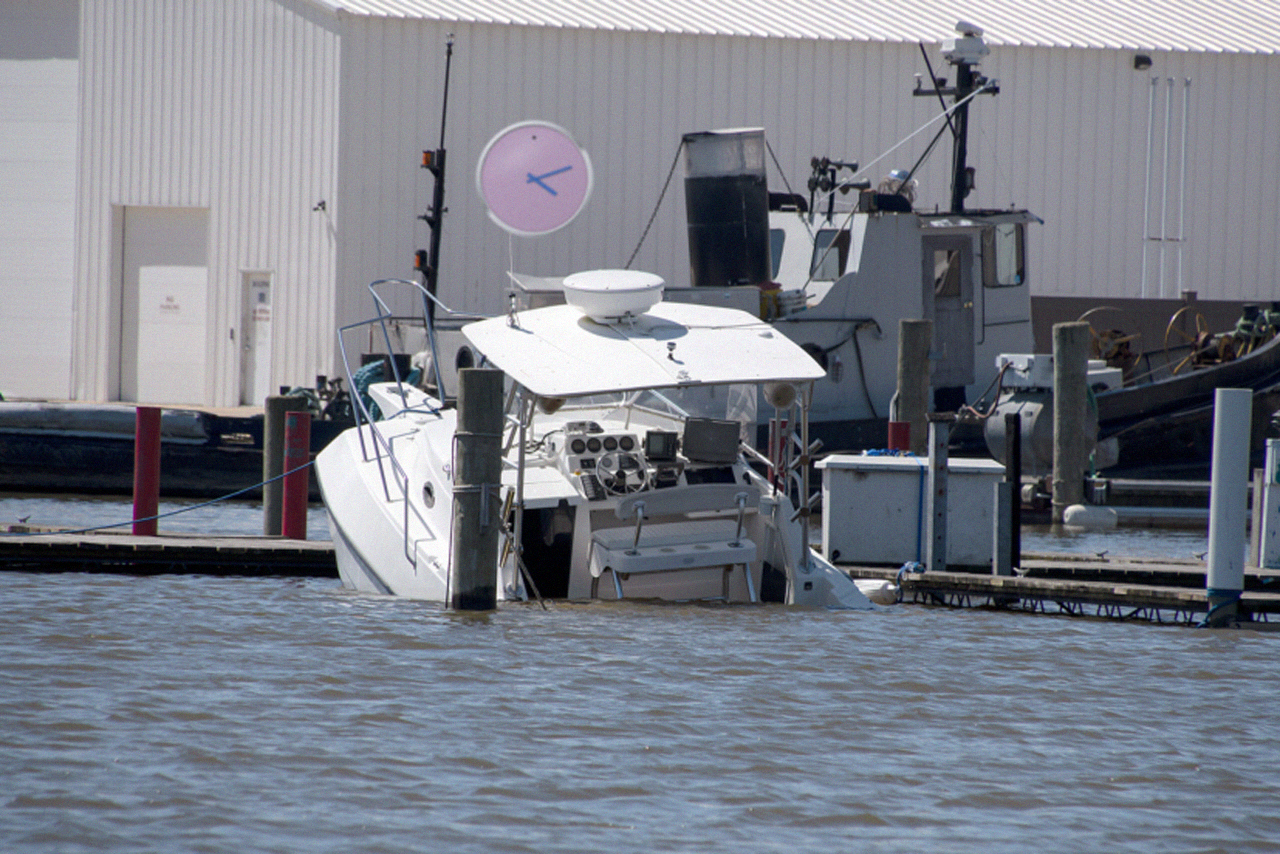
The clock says 4h12
